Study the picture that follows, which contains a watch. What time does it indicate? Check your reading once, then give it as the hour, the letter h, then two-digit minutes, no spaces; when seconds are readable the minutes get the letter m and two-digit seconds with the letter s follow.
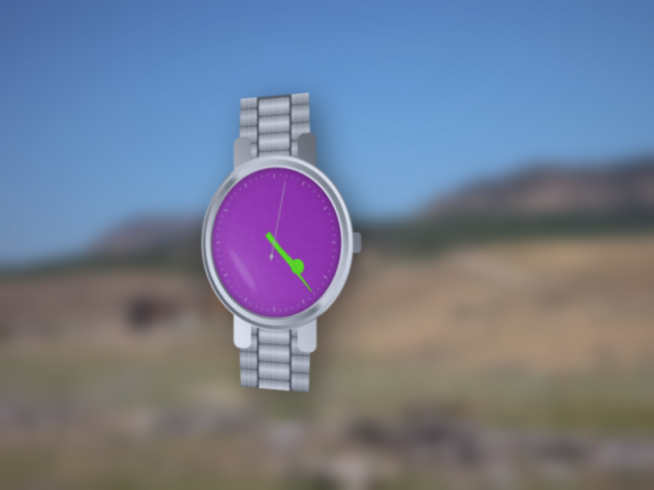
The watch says 4h23m02s
